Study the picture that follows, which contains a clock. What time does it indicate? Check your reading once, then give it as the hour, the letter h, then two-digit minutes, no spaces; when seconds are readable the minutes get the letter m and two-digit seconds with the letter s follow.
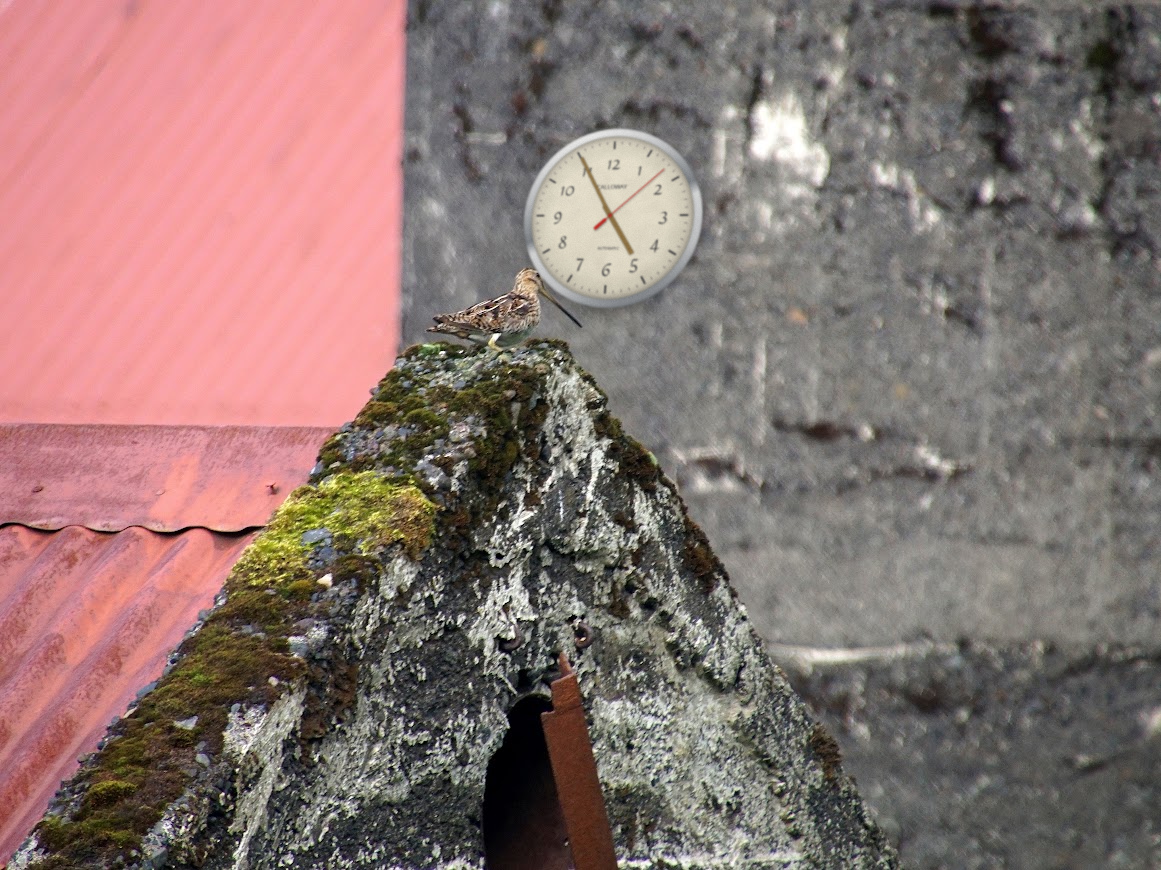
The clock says 4h55m08s
